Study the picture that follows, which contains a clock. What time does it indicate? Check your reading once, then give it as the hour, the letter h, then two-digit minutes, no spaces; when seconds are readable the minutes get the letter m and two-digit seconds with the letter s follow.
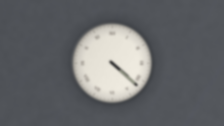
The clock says 4h22
